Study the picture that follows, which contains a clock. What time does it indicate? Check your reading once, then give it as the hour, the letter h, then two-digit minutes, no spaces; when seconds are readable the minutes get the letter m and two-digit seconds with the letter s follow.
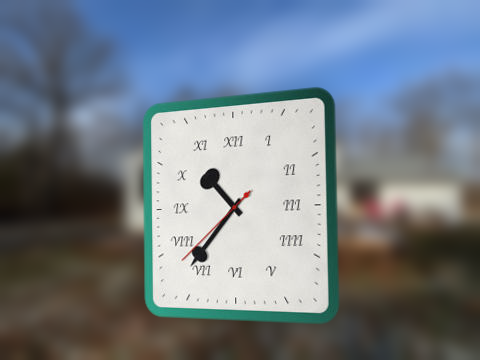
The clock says 10h36m38s
